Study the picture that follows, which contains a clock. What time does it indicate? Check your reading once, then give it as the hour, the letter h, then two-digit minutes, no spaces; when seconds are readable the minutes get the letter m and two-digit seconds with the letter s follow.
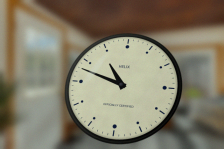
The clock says 10h48
